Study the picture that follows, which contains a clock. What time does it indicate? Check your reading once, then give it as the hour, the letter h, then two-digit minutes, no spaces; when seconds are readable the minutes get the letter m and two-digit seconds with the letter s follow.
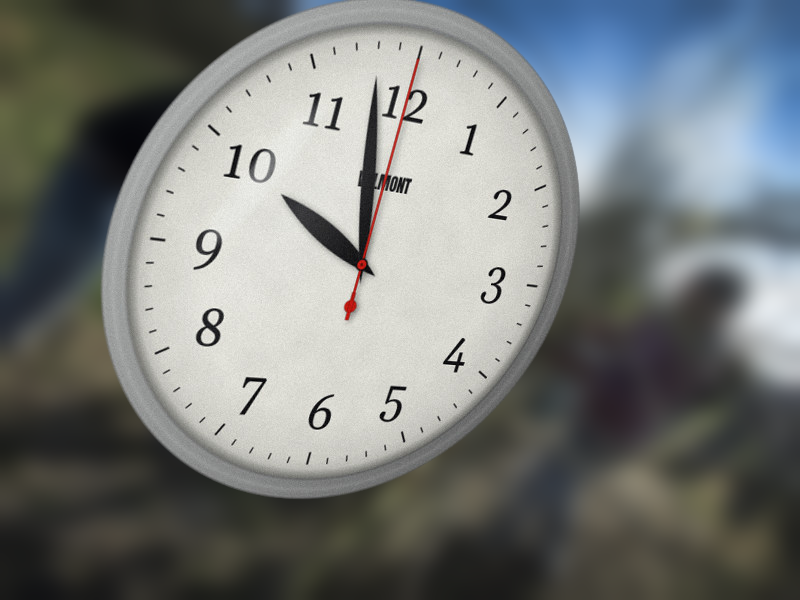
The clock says 9h58m00s
